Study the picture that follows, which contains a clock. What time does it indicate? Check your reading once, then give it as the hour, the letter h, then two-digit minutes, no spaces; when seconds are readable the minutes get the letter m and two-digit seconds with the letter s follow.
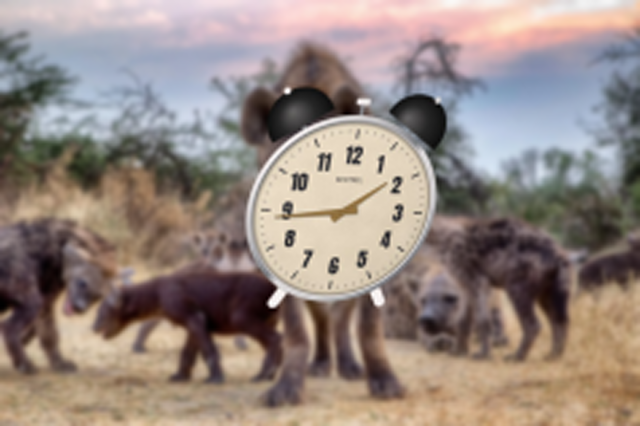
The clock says 1h44
